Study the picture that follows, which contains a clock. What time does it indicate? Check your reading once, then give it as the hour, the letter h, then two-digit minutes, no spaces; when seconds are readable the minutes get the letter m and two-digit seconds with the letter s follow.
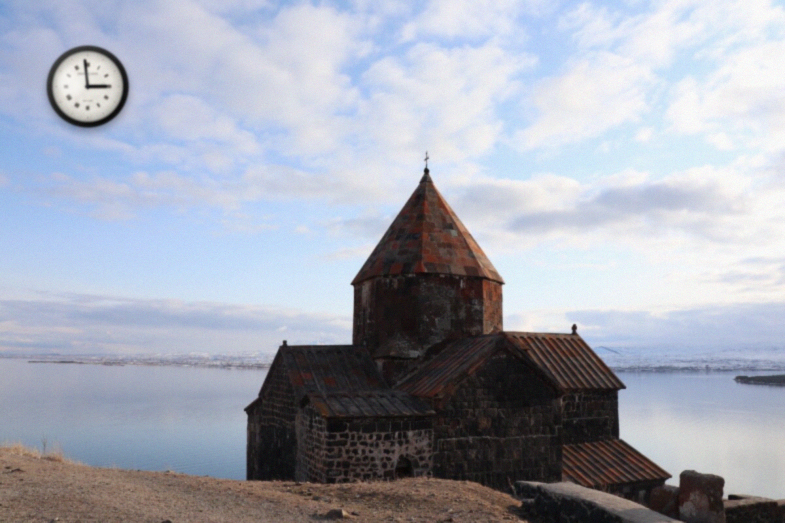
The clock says 2h59
